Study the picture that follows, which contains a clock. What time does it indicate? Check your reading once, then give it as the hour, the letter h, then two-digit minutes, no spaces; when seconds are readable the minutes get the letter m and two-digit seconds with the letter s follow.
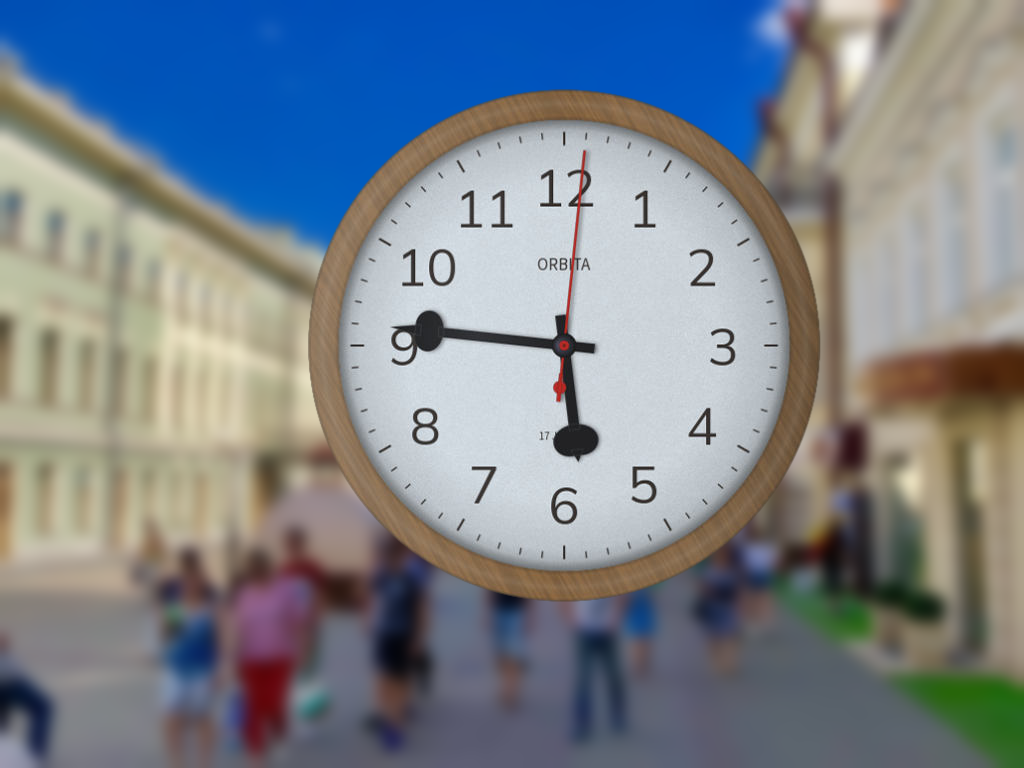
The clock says 5h46m01s
